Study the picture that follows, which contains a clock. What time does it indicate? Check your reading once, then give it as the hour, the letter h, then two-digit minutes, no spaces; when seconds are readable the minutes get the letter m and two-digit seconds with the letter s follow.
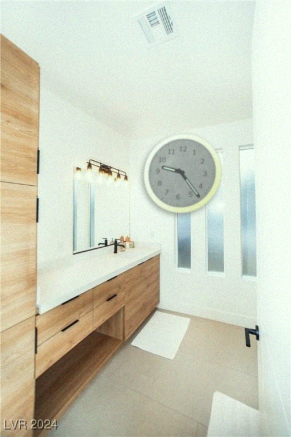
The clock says 9h23
